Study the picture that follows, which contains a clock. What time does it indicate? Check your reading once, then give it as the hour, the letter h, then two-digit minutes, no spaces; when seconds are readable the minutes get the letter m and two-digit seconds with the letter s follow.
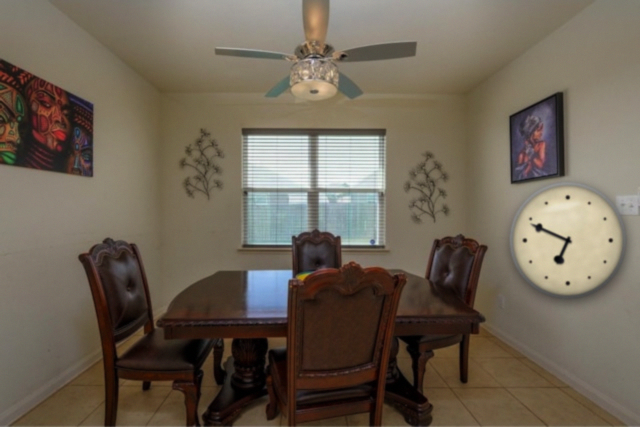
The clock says 6h49
